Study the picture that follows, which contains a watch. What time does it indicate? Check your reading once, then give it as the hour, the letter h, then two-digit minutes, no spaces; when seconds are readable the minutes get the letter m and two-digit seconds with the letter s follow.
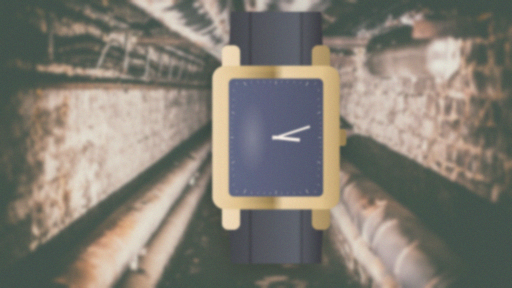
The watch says 3h12
